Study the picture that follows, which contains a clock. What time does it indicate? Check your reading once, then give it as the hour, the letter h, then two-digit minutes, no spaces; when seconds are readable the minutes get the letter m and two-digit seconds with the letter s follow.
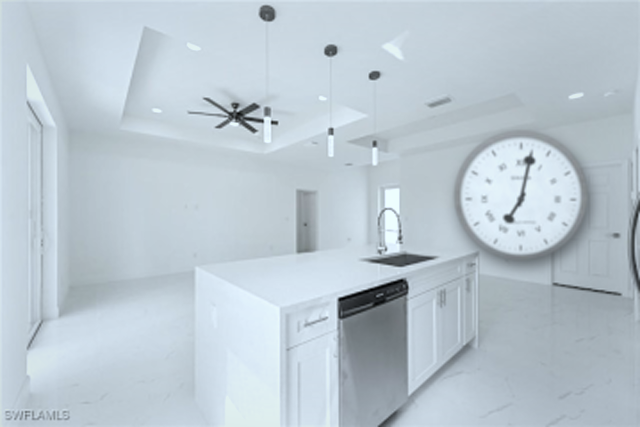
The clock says 7h02
